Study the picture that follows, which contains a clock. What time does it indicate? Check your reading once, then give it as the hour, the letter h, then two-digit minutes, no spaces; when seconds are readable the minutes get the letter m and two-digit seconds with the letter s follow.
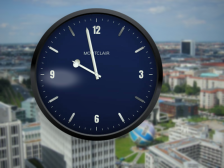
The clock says 9h58
